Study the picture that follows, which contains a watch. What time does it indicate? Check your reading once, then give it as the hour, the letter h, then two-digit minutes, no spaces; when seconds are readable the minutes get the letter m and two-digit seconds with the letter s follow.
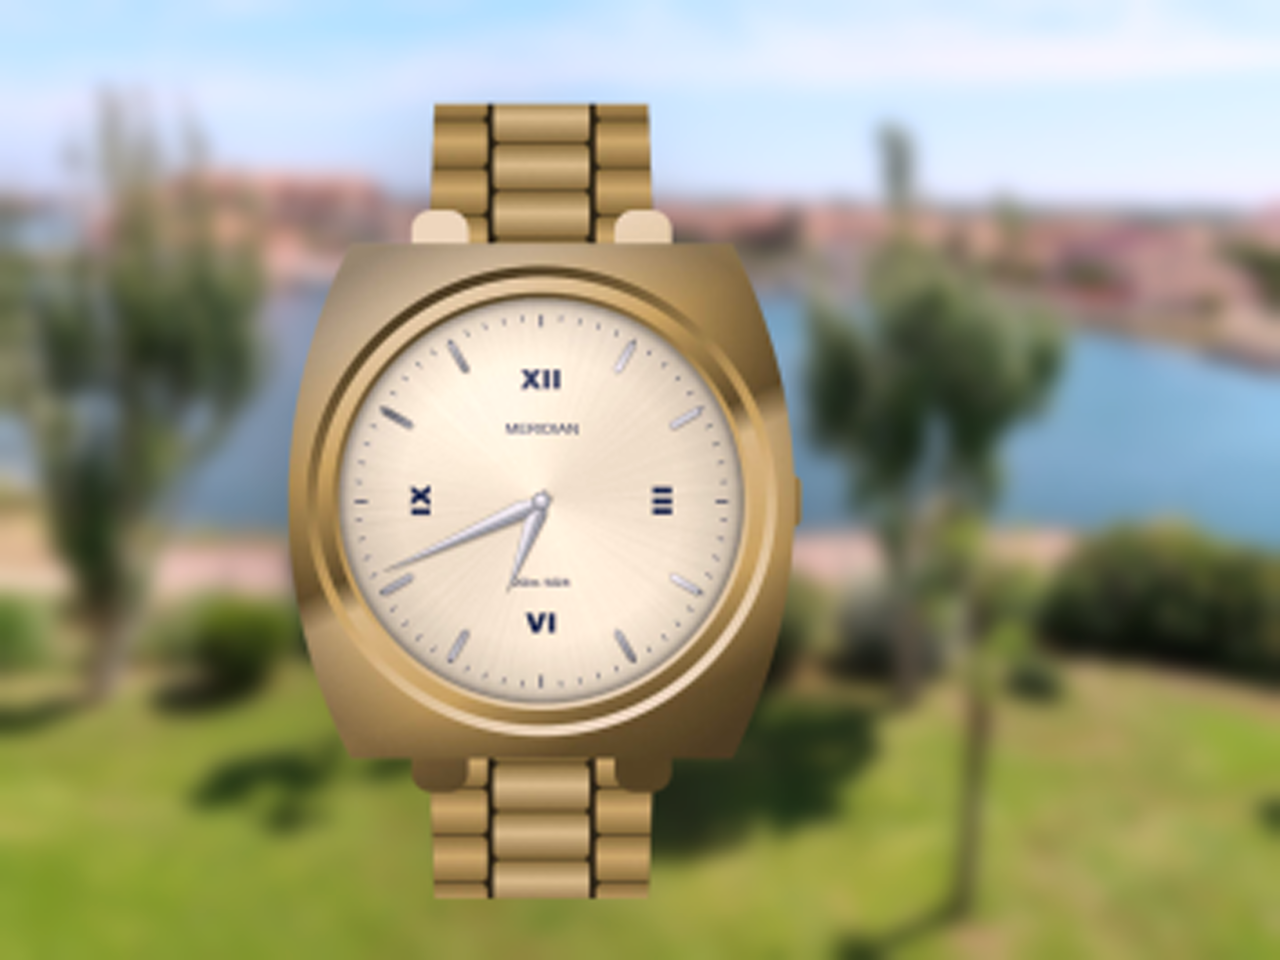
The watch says 6h41
